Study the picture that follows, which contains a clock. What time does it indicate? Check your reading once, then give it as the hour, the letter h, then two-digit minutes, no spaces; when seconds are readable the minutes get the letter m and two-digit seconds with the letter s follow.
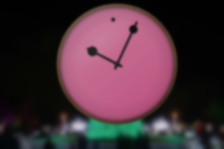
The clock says 10h05
